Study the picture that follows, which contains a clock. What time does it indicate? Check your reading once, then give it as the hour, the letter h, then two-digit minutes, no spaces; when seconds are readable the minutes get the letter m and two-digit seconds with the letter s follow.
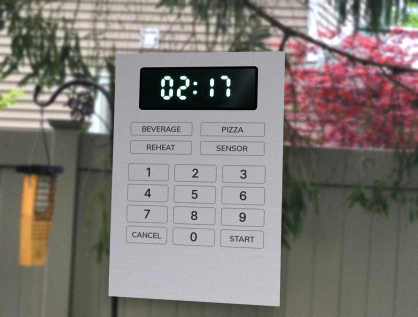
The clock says 2h17
